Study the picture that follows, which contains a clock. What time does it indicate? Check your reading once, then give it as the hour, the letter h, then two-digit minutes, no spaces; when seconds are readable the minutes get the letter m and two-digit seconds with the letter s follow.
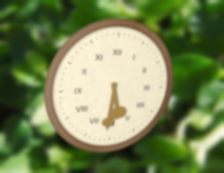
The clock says 5h31
